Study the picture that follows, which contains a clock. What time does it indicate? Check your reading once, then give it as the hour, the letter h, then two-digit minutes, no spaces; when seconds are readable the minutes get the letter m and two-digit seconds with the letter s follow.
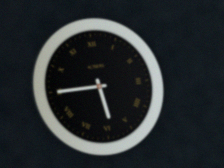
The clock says 5h45
